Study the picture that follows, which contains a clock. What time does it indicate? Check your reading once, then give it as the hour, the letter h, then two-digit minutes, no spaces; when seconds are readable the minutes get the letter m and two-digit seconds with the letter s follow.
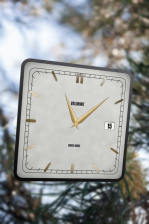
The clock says 11h08
